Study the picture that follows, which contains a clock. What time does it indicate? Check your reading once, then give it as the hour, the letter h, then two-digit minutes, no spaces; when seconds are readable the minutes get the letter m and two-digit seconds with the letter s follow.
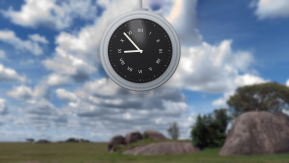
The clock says 8h53
